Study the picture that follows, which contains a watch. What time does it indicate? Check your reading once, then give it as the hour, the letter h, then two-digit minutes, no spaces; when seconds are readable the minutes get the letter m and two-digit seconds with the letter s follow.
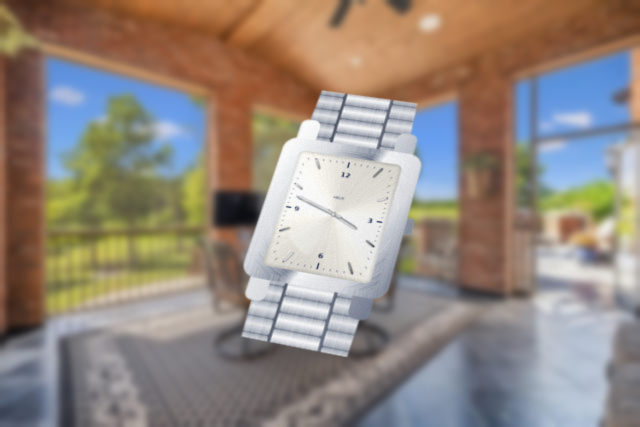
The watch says 3h48
